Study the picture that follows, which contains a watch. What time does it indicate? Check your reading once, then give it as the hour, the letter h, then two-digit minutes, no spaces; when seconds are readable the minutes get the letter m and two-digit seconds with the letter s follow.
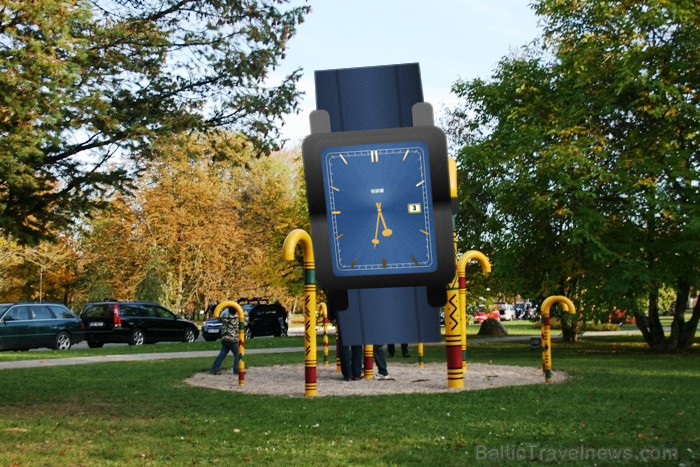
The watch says 5h32
